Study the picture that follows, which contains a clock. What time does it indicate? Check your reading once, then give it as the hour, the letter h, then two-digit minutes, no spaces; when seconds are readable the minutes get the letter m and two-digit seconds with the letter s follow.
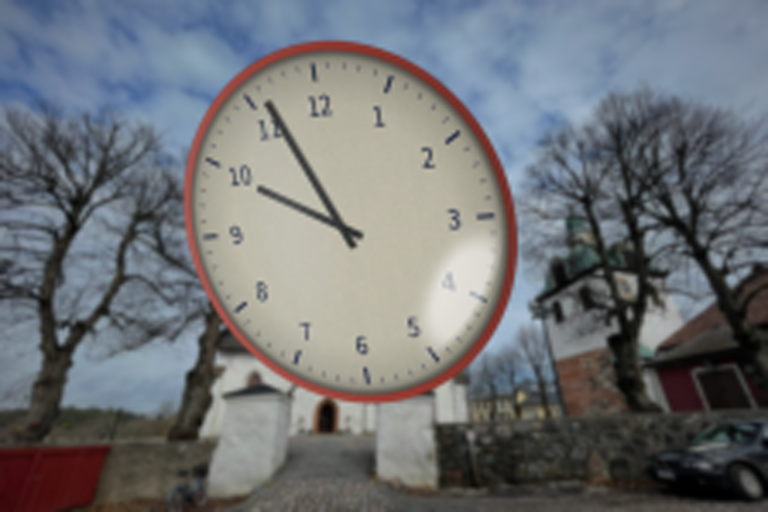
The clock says 9h56
